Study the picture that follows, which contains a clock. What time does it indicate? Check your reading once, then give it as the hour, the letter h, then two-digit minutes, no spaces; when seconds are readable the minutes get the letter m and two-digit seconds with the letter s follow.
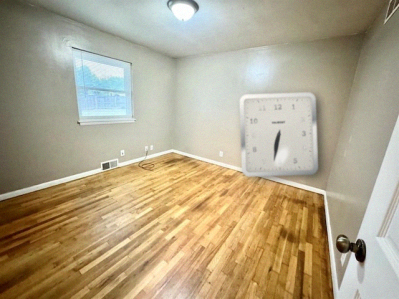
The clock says 6h32
